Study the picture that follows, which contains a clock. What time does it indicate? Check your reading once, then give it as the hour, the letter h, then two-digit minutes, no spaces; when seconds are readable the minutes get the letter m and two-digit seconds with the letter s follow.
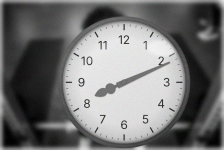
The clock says 8h11
